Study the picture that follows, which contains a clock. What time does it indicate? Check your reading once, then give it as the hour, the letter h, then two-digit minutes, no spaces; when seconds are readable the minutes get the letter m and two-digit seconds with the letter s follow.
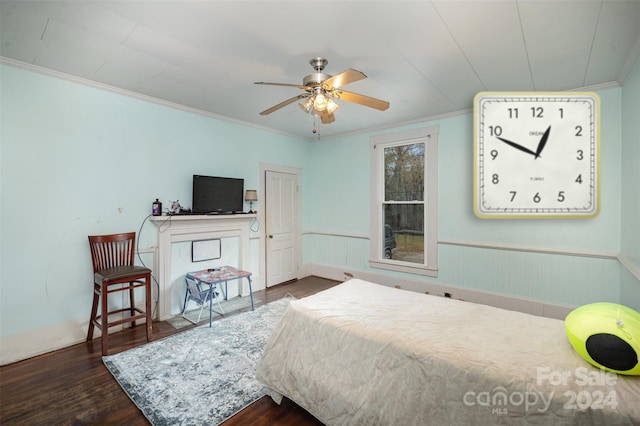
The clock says 12h49
